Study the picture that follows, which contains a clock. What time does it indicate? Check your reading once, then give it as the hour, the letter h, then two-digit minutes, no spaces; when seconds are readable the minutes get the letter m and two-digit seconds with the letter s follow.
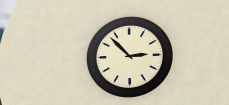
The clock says 2h53
